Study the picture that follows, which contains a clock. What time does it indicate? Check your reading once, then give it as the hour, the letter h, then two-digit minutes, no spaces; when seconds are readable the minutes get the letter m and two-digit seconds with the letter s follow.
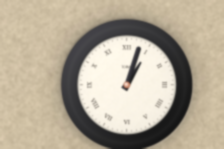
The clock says 1h03
